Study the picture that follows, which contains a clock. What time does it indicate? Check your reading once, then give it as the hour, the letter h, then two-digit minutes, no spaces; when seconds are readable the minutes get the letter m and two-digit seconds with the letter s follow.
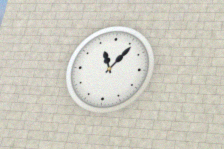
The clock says 11h06
